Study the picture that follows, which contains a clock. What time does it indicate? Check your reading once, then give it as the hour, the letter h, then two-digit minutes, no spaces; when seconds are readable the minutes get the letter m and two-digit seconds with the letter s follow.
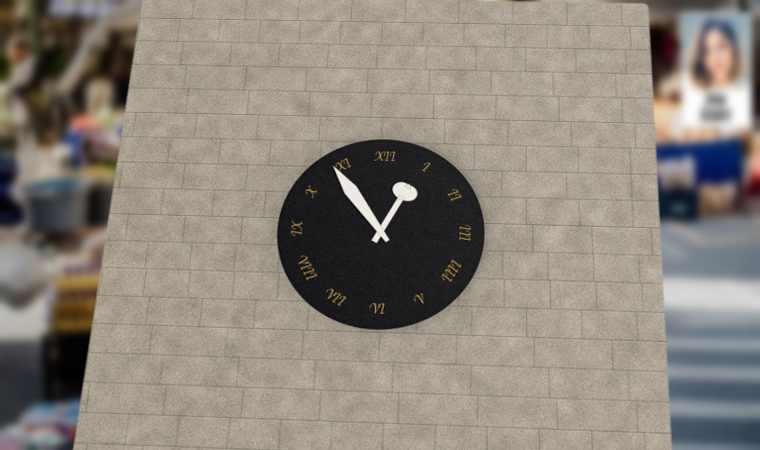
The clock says 12h54
